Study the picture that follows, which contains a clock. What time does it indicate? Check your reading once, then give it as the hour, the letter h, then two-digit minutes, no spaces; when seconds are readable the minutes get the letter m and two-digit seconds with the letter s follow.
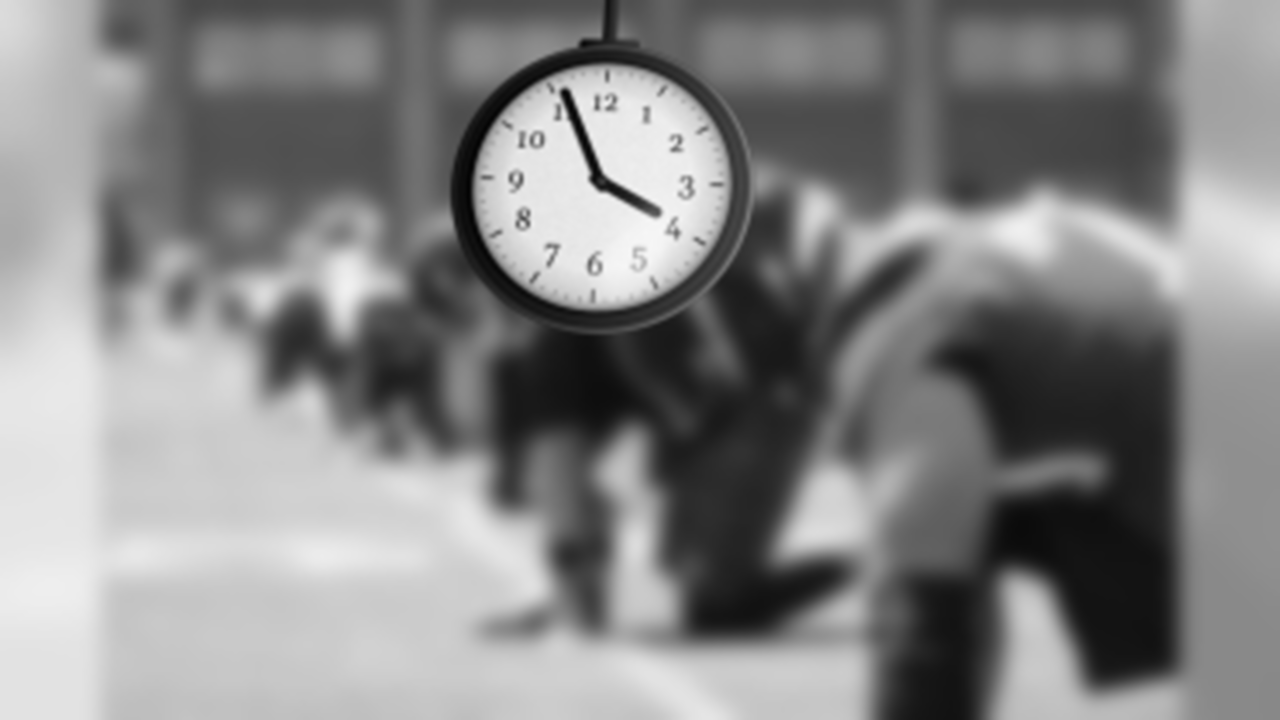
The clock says 3h56
